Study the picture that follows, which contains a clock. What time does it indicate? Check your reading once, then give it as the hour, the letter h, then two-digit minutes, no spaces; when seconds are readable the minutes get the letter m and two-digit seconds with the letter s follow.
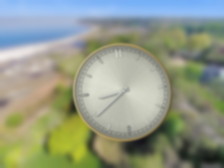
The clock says 8h39
